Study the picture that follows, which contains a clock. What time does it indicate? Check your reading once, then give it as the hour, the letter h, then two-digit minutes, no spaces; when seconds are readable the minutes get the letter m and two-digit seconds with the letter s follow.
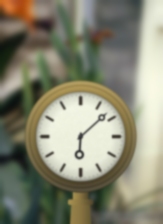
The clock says 6h08
